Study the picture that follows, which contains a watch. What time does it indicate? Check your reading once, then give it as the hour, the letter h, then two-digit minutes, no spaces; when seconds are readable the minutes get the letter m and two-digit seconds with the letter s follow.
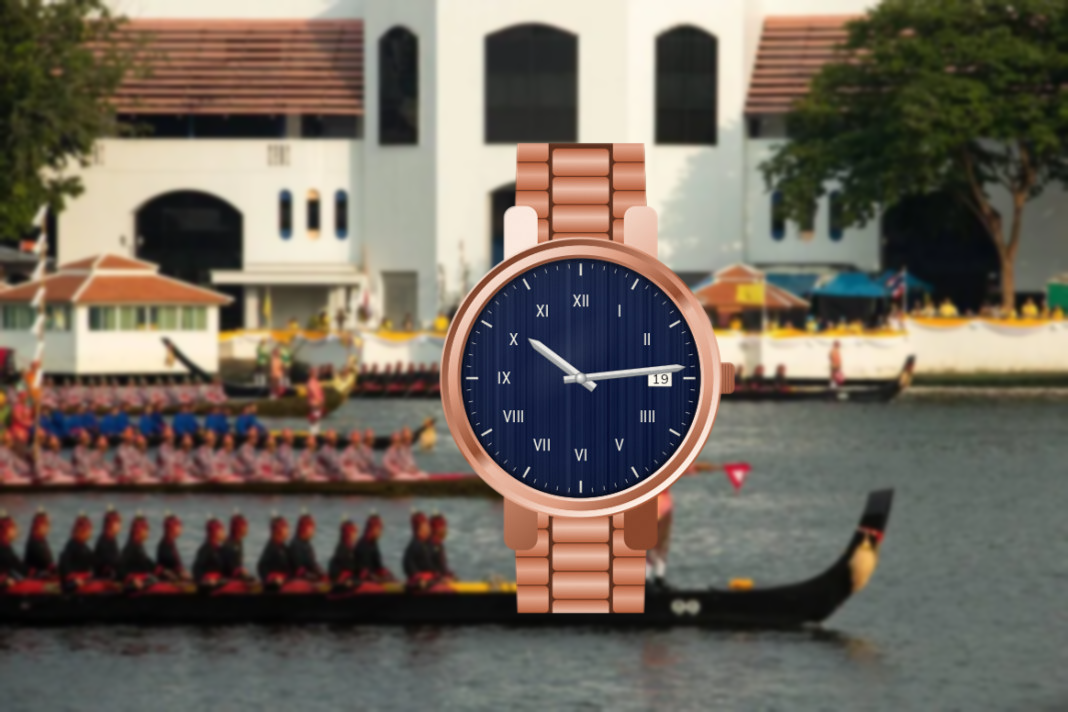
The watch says 10h14
